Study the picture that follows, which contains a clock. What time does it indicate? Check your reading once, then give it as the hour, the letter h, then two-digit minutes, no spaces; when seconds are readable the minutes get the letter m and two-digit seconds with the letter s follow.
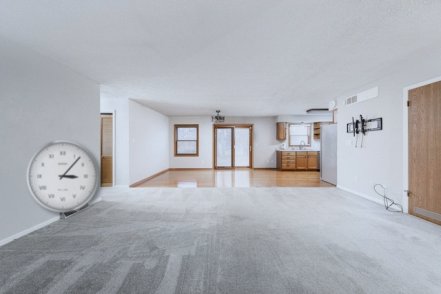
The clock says 3h07
